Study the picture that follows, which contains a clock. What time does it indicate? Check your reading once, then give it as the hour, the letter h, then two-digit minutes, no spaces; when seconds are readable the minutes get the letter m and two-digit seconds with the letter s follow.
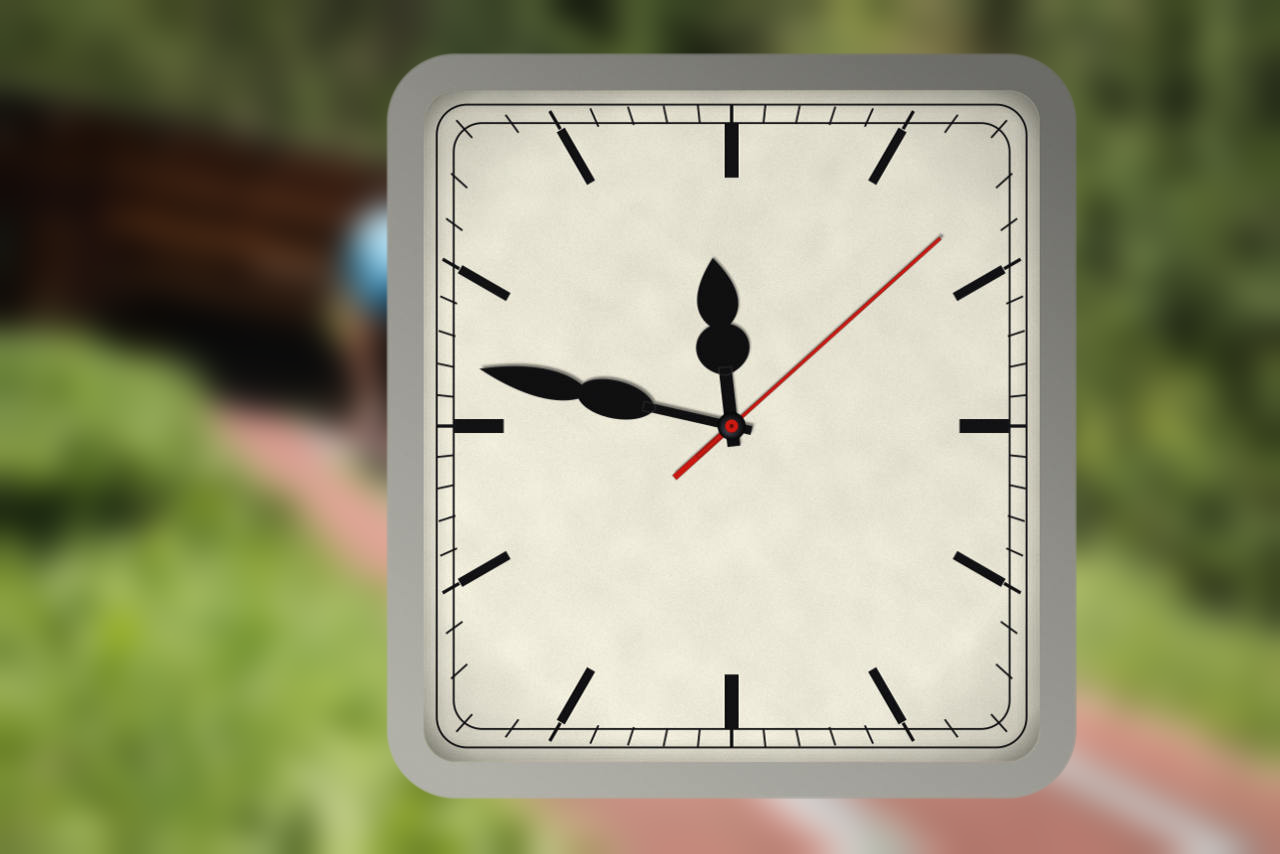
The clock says 11h47m08s
